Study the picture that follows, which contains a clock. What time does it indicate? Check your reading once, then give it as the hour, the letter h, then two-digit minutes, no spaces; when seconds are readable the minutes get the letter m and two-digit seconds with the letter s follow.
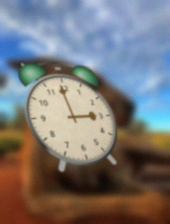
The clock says 2h59
